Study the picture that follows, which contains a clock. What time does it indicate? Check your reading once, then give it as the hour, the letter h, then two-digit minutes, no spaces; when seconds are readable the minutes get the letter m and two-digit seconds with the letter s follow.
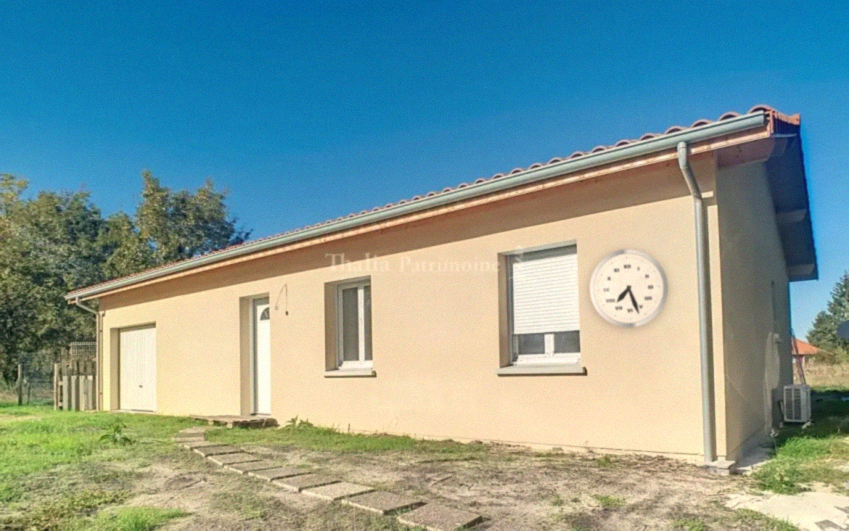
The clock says 7h27
